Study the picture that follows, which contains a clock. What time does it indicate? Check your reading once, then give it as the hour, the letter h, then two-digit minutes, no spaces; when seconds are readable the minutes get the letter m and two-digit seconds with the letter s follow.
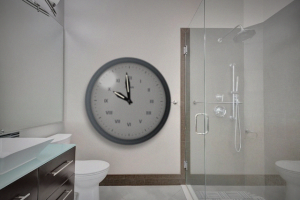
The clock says 9h59
